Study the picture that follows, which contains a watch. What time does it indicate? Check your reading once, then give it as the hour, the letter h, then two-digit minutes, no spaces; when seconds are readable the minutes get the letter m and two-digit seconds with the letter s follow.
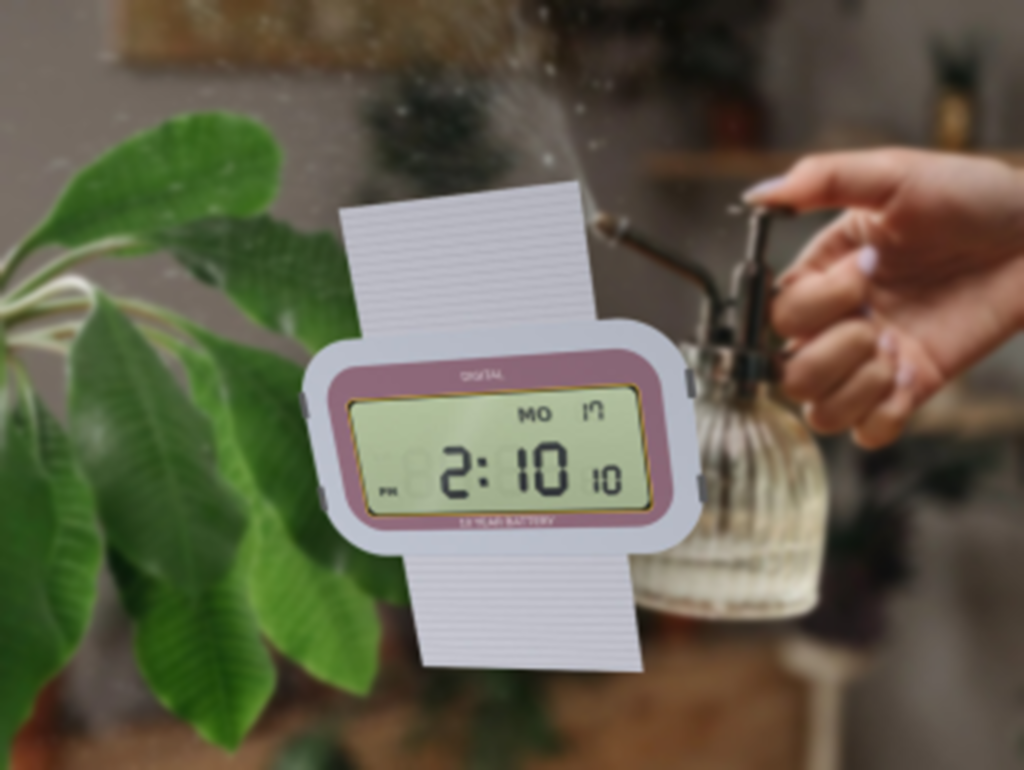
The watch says 2h10m10s
